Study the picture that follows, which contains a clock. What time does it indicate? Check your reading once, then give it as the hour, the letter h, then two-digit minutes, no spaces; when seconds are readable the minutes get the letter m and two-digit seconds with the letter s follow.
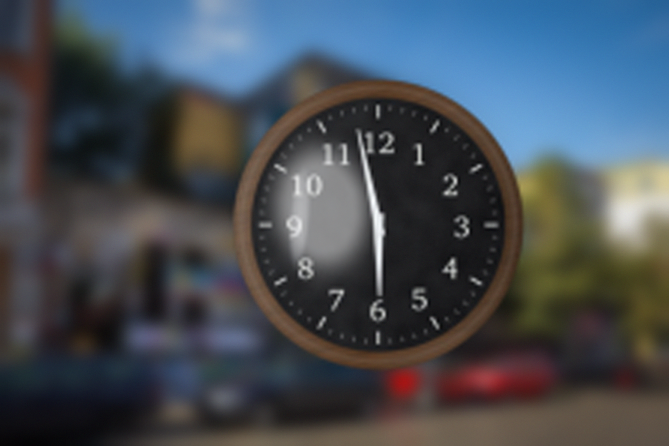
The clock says 5h58
